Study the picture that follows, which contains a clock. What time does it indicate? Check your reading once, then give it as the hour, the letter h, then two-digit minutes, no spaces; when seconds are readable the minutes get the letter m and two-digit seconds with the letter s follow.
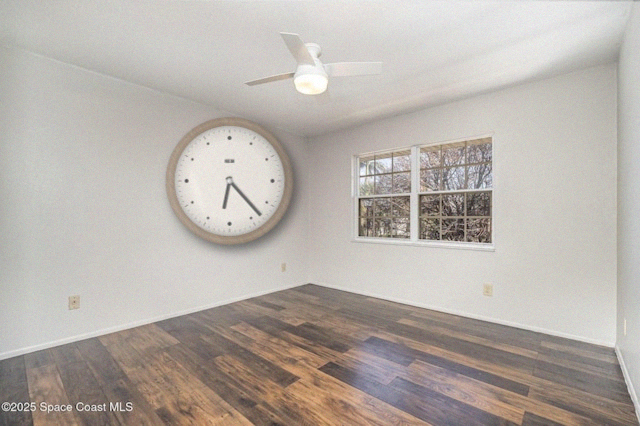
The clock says 6h23
